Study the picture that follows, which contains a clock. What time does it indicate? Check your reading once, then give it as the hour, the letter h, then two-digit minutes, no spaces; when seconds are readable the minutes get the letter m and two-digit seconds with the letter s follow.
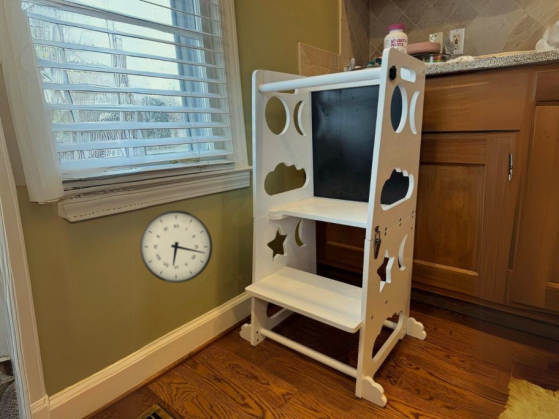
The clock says 6h17
